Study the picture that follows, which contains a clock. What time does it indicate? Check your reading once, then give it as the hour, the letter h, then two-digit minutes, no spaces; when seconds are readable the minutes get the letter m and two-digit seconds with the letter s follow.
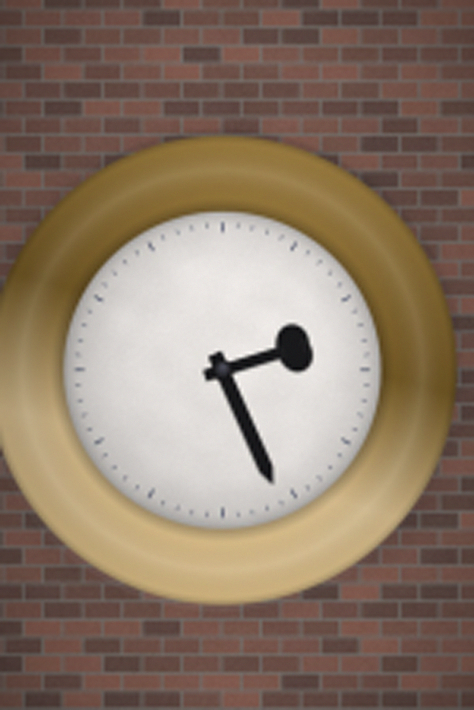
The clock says 2h26
